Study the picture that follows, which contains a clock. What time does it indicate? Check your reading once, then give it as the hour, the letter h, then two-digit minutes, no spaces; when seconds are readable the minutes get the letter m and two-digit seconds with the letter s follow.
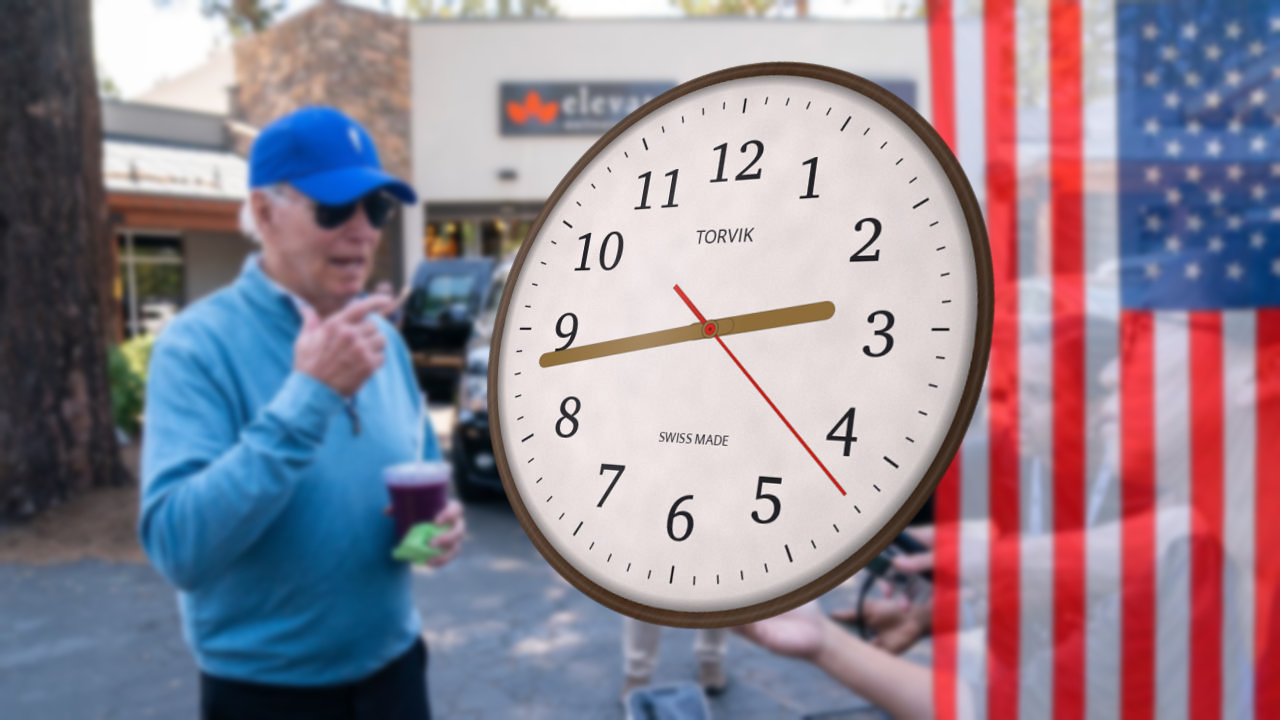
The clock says 2h43m22s
